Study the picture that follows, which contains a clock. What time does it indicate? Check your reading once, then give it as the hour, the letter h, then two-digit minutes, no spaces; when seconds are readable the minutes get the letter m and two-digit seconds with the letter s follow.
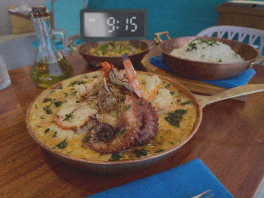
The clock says 9h15
